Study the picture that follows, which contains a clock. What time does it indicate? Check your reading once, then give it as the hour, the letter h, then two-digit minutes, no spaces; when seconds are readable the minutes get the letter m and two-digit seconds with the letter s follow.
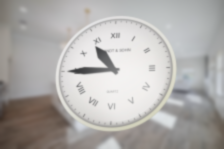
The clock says 10h45
